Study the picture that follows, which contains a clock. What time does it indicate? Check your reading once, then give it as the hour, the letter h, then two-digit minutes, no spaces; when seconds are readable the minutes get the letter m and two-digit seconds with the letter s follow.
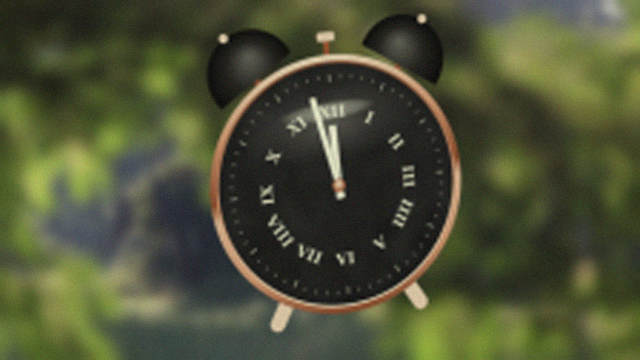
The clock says 11h58
